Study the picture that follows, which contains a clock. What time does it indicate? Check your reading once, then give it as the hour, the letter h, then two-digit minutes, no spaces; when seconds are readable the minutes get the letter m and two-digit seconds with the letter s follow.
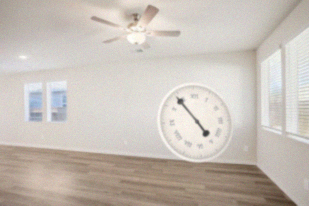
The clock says 4h54
